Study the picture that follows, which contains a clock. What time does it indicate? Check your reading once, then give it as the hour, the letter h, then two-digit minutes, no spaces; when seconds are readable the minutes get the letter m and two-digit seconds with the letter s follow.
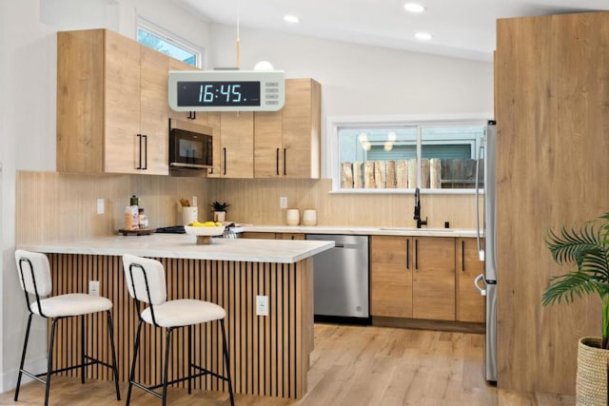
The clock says 16h45
